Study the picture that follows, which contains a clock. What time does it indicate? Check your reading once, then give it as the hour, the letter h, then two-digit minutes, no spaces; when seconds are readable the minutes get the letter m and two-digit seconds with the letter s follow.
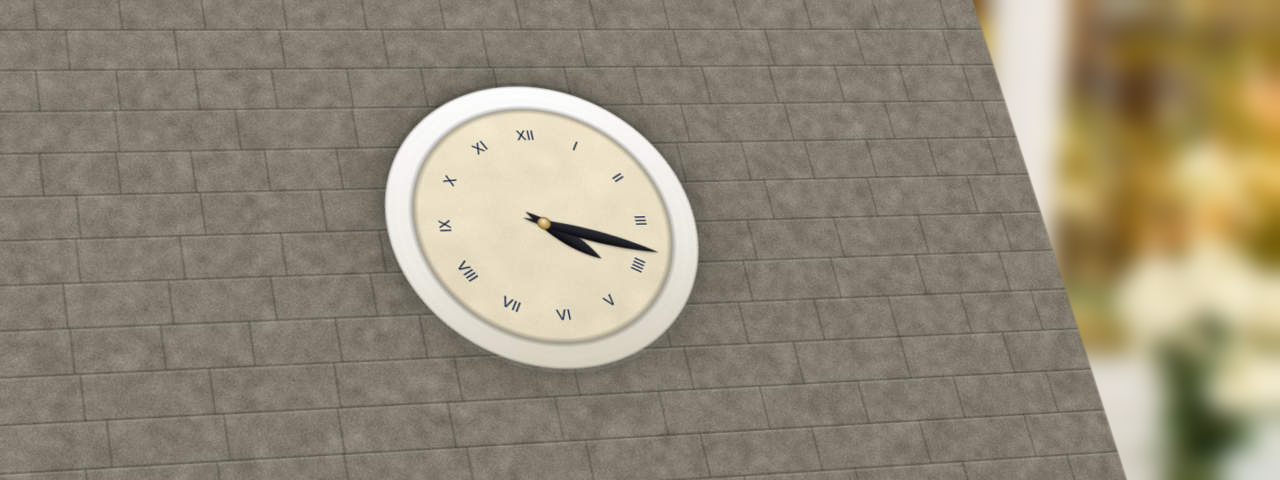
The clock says 4h18
